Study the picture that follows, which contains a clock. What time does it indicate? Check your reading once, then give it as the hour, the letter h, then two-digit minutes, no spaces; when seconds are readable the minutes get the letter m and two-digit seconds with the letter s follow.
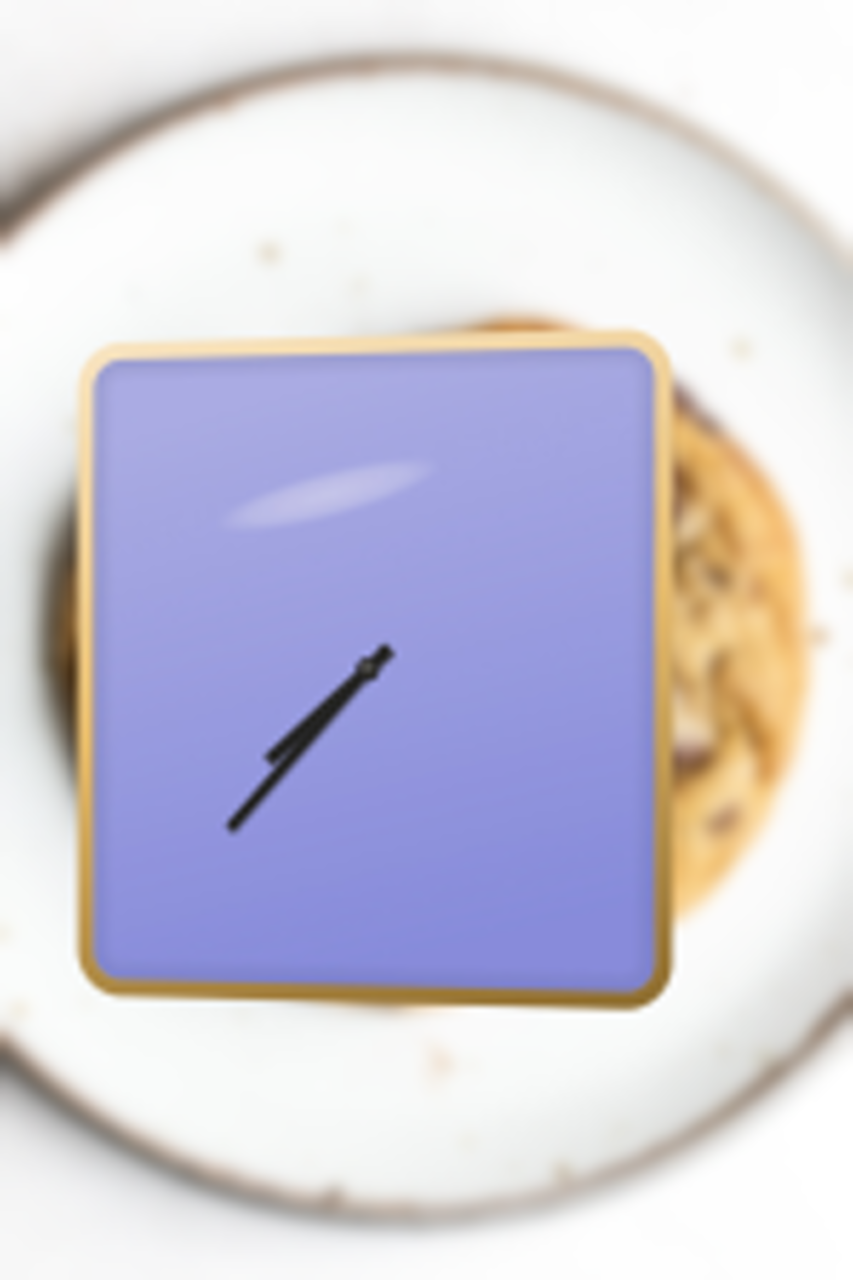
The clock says 7h37
